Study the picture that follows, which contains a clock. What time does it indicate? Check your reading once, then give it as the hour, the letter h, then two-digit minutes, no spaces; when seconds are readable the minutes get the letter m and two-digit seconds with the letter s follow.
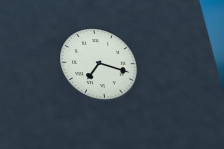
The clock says 7h18
